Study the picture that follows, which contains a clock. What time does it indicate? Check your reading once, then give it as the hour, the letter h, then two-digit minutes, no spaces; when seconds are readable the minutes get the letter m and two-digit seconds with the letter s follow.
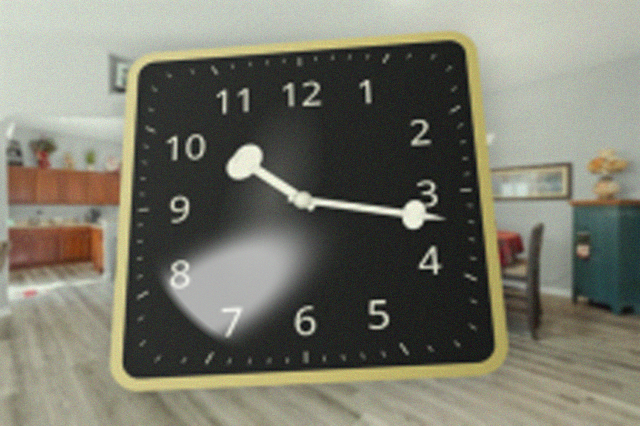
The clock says 10h17
